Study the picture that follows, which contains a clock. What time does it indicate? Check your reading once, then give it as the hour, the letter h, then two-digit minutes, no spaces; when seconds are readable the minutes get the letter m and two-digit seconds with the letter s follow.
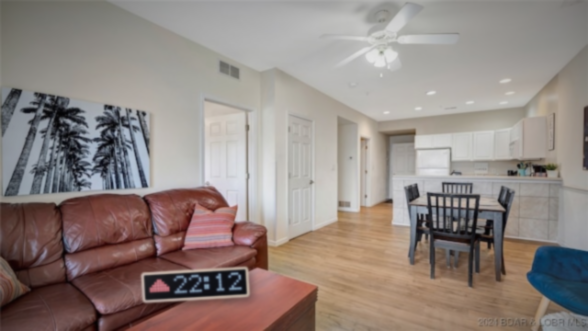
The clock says 22h12
